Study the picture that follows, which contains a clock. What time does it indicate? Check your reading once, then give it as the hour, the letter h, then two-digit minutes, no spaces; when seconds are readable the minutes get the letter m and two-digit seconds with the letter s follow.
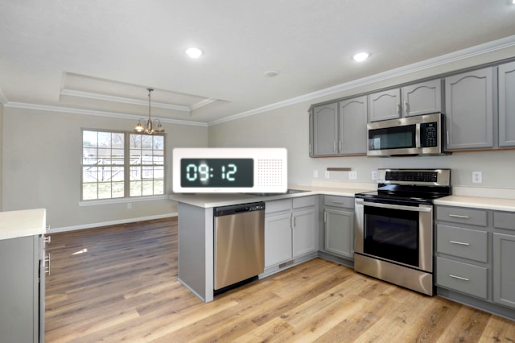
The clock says 9h12
